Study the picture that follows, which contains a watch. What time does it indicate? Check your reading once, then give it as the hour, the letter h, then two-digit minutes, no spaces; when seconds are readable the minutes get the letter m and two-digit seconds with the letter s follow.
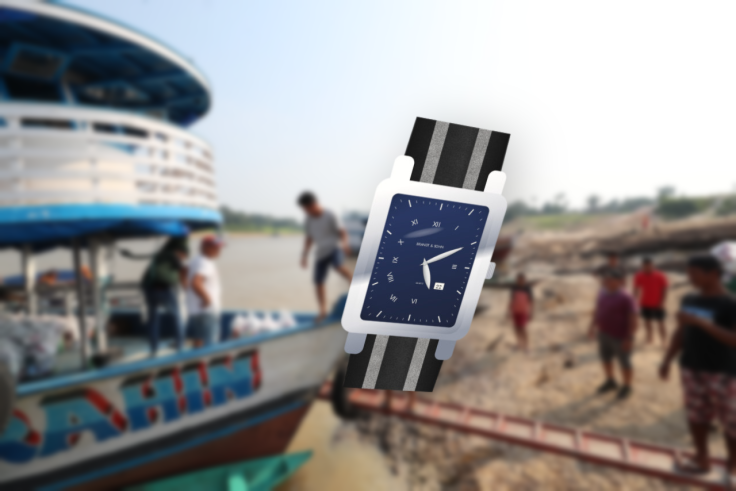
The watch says 5h10
